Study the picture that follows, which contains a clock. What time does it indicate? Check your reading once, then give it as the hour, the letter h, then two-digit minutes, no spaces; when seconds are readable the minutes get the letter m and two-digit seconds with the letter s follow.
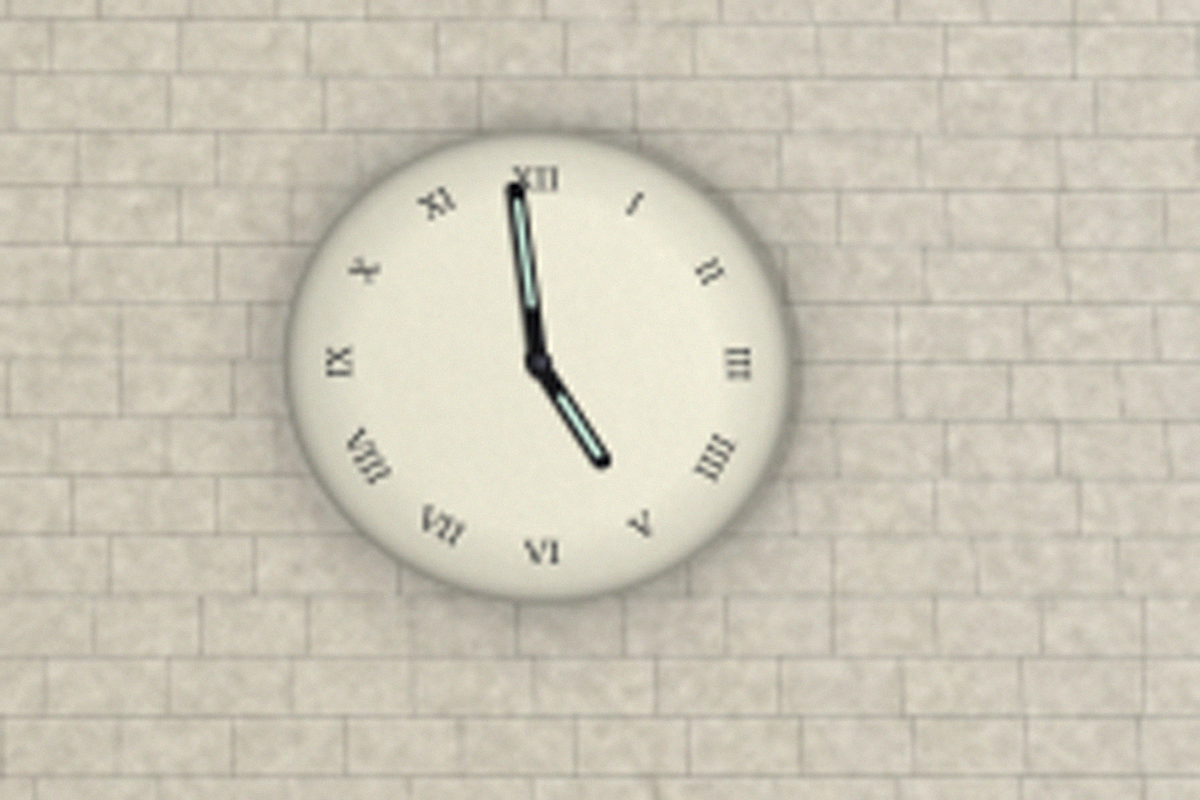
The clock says 4h59
